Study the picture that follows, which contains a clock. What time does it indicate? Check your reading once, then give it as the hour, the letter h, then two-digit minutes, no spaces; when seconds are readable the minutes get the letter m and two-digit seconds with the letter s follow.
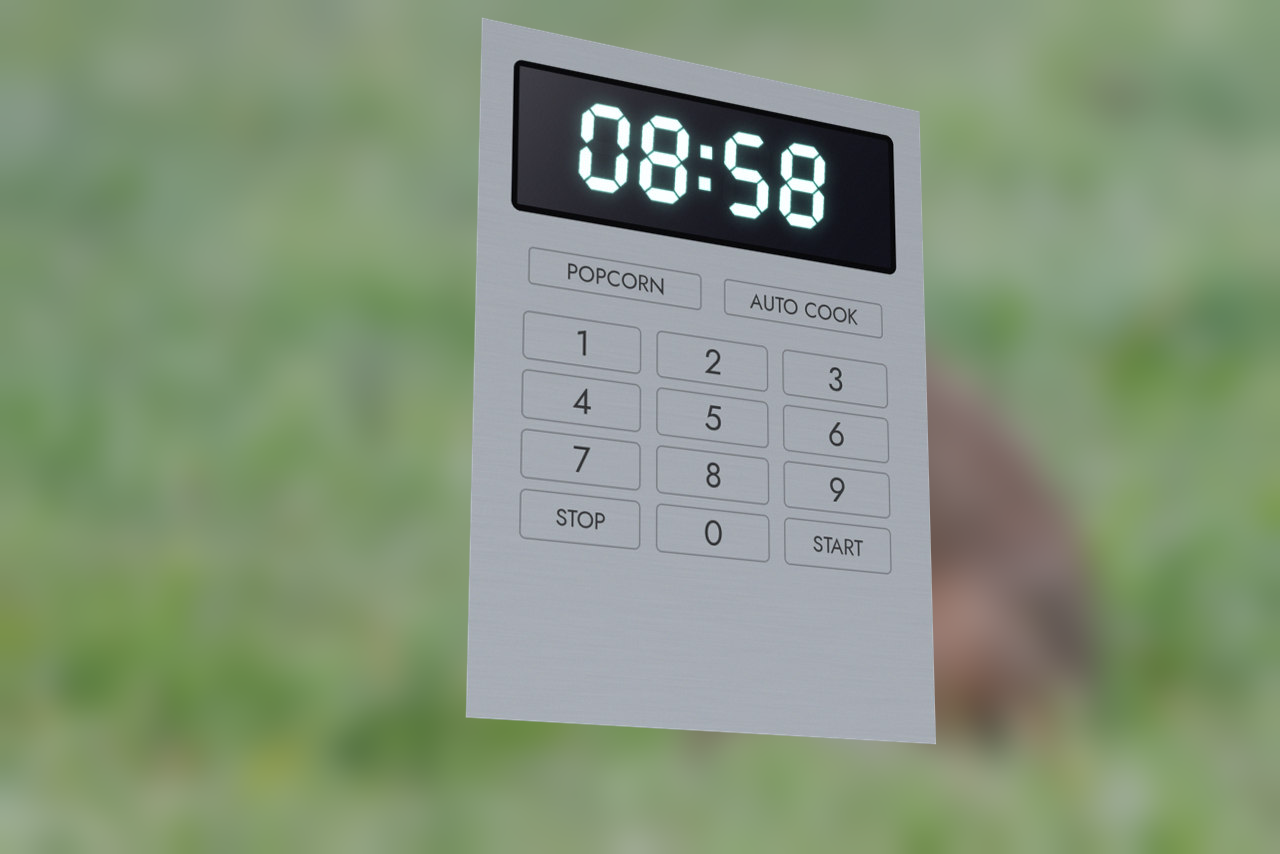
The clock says 8h58
